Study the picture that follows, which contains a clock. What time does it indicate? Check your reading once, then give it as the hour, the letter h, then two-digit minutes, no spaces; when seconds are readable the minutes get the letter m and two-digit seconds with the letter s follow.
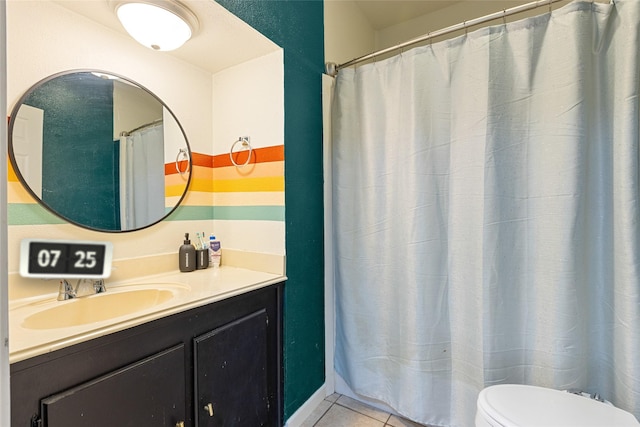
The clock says 7h25
